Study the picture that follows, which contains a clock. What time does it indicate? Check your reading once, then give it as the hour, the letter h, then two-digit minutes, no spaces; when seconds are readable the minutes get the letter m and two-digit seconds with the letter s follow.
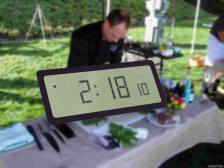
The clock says 2h18m10s
